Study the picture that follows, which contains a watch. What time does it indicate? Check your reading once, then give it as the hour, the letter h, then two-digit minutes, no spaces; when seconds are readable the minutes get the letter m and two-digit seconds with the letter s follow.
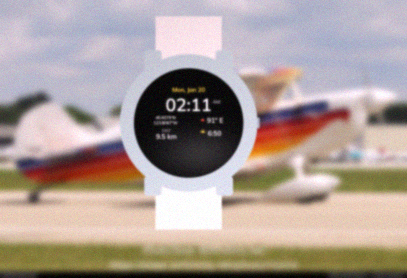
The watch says 2h11
